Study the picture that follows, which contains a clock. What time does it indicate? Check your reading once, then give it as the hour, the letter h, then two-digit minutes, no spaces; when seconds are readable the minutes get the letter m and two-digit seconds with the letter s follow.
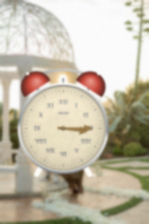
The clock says 3h15
